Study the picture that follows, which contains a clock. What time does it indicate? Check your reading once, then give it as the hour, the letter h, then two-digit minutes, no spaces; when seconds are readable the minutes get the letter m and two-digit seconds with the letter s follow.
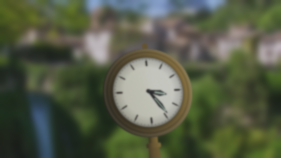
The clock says 3h24
